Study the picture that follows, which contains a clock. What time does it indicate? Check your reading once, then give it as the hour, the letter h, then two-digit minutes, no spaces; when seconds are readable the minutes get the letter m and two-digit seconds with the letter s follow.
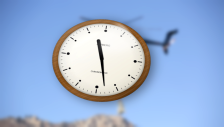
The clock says 11h28
